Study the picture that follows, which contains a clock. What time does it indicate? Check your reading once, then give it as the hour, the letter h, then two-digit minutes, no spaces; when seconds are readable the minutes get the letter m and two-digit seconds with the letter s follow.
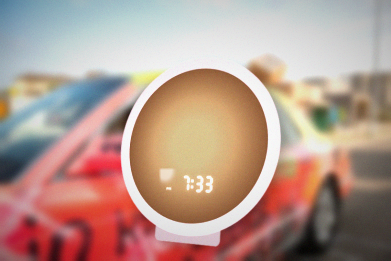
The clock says 7h33
